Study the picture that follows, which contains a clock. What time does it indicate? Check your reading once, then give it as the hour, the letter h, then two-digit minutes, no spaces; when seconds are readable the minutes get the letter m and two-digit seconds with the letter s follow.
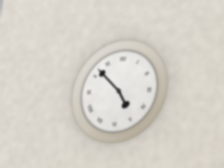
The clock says 4h52
